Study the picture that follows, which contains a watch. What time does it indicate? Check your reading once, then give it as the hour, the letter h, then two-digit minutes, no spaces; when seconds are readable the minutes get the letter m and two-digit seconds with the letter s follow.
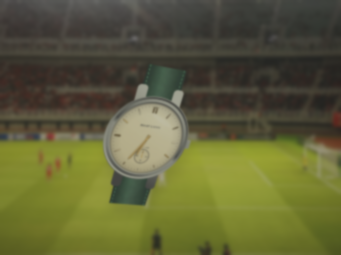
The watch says 6h35
